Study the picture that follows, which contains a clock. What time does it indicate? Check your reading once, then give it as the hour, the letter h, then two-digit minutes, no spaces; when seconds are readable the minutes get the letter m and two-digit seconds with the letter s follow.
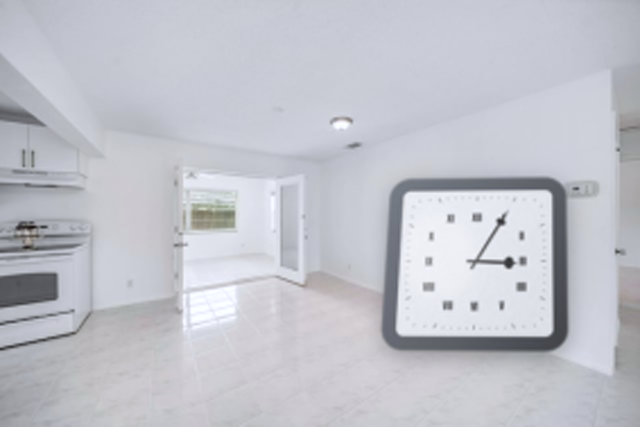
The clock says 3h05
